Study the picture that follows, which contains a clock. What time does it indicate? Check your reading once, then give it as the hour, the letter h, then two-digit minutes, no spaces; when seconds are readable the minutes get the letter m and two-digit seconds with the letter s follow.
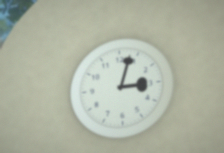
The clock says 3h03
